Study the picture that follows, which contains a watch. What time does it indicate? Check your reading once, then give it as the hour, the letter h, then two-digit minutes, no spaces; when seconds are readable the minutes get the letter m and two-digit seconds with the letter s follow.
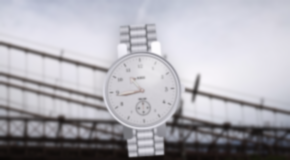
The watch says 10h44
